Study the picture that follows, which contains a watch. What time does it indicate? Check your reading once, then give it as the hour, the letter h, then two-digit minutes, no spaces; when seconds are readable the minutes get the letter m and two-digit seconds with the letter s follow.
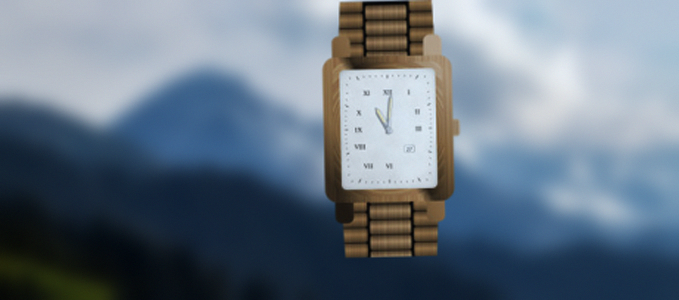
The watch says 11h01
